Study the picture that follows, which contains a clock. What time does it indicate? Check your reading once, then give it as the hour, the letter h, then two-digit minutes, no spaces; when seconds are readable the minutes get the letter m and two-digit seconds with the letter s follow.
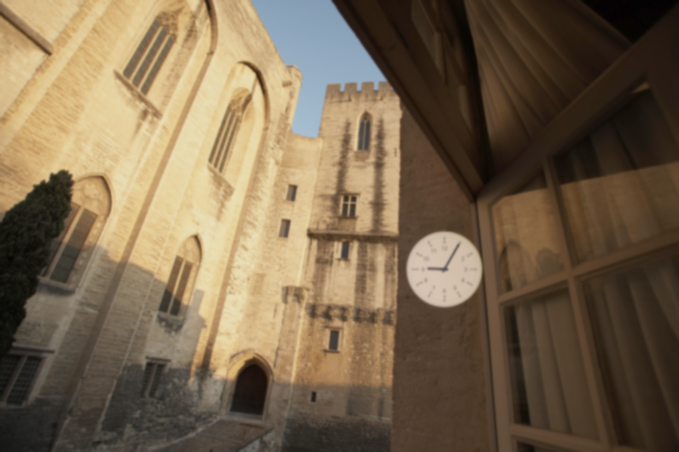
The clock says 9h05
